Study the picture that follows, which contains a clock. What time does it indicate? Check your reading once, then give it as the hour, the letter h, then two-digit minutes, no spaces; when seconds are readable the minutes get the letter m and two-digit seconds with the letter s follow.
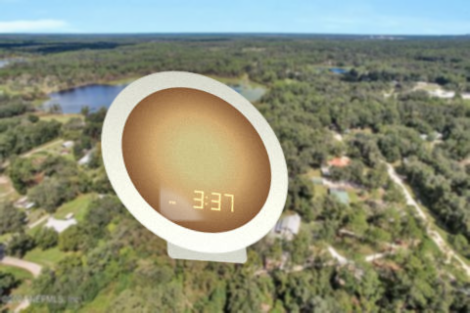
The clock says 3h37
